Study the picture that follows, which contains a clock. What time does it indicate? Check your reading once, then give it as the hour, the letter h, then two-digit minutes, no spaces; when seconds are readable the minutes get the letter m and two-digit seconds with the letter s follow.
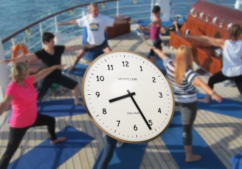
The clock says 8h26
